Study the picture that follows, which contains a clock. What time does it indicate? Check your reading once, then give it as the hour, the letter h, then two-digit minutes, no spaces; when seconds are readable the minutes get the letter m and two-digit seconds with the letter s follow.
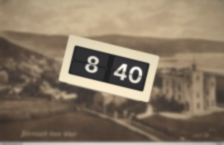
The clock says 8h40
